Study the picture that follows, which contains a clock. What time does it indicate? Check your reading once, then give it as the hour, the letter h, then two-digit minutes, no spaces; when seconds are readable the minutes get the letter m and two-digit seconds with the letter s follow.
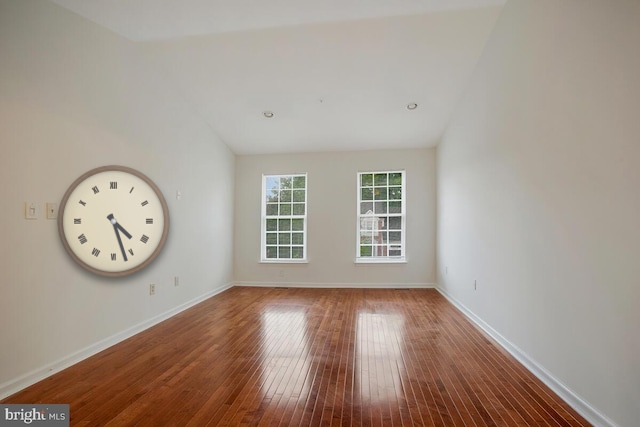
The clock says 4h27
